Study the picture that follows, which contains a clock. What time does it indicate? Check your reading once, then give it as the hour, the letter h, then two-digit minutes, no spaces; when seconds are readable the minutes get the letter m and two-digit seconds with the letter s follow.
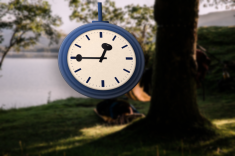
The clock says 12h45
